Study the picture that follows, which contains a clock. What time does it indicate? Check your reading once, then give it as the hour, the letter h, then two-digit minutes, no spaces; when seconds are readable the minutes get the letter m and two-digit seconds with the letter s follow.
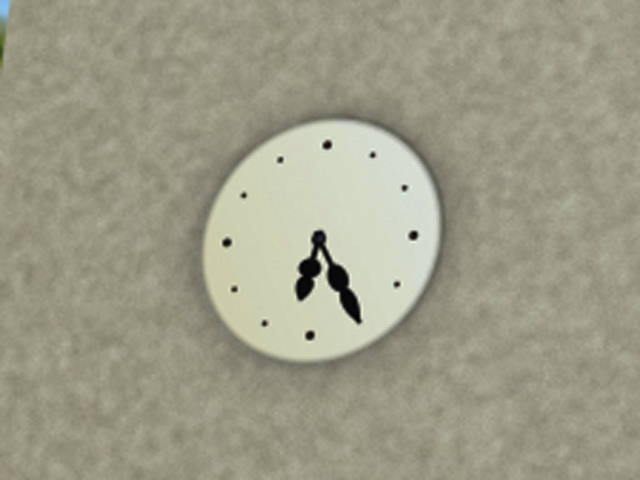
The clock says 6h25
